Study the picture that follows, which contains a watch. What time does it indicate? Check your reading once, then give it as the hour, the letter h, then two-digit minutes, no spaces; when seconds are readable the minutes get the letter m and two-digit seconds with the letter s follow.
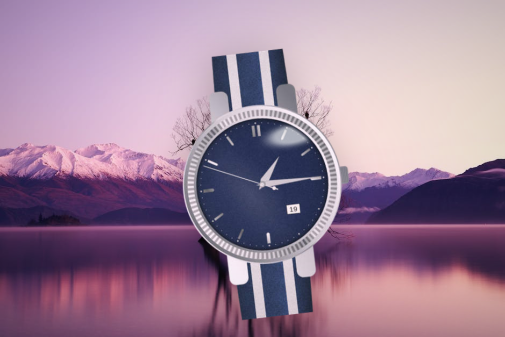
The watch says 1h14m49s
